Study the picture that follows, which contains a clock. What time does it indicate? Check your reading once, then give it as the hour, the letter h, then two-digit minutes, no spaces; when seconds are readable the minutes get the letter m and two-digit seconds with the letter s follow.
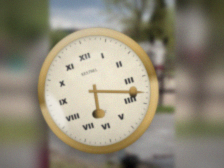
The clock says 6h18
